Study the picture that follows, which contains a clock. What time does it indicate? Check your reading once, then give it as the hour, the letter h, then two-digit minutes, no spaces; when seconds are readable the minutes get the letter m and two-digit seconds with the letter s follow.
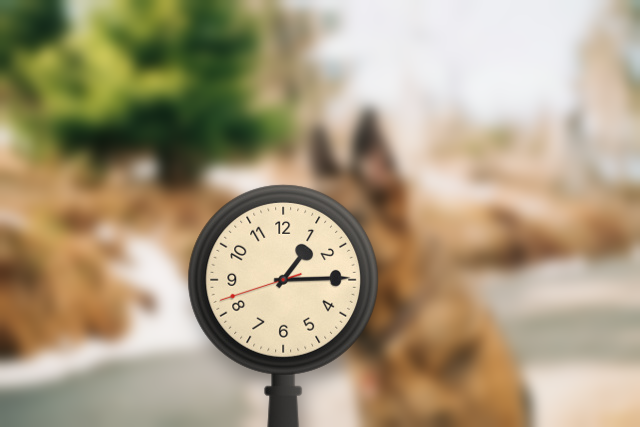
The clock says 1h14m42s
